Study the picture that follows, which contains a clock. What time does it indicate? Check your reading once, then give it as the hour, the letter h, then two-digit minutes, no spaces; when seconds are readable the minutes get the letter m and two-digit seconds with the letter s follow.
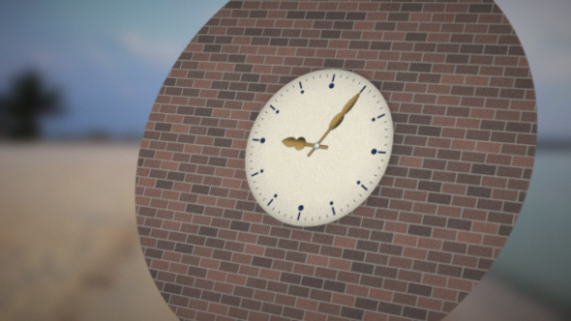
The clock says 9h05
